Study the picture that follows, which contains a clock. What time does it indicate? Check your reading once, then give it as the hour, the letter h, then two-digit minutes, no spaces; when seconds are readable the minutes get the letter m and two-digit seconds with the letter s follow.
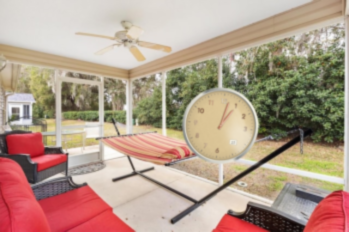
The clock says 1h02
